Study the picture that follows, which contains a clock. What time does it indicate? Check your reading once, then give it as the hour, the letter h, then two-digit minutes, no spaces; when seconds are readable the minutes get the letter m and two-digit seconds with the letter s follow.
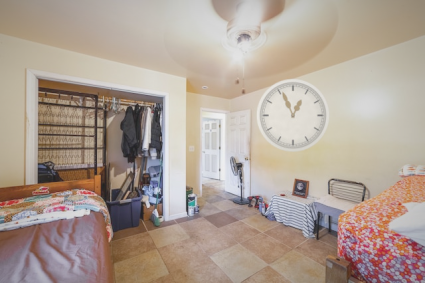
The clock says 12h56
